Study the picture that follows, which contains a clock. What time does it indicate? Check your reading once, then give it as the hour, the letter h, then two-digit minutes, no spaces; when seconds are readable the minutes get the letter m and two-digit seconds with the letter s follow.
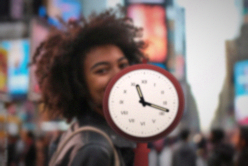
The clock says 11h18
